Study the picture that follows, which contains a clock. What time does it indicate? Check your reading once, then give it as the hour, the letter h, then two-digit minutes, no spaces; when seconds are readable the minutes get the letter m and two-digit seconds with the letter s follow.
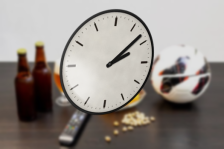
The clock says 2h08
